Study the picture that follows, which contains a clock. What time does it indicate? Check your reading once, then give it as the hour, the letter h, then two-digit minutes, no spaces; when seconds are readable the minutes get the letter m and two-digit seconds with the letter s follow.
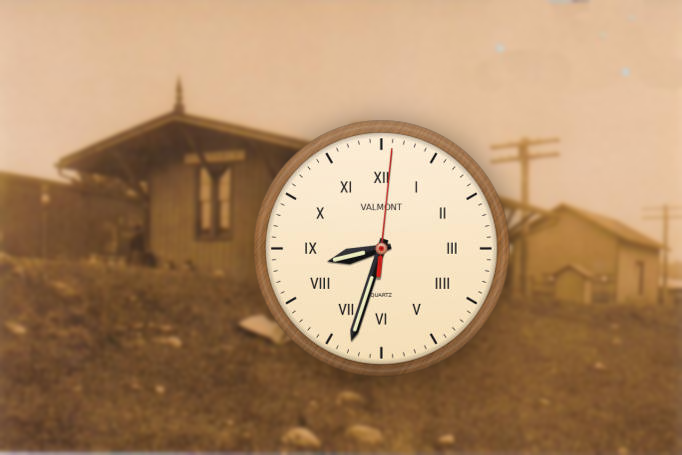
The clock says 8h33m01s
